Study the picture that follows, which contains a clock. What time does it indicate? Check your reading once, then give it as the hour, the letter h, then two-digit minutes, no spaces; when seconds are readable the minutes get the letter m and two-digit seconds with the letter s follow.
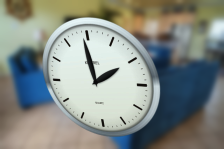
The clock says 1h59
